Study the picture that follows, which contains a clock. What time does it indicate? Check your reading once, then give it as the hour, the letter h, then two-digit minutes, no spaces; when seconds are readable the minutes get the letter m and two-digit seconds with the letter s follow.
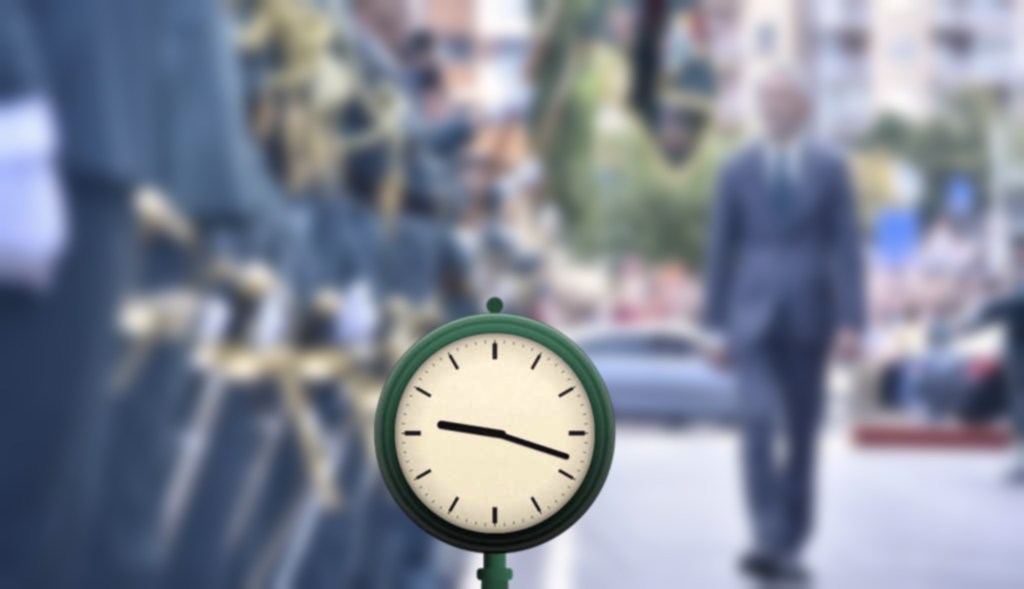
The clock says 9h18
